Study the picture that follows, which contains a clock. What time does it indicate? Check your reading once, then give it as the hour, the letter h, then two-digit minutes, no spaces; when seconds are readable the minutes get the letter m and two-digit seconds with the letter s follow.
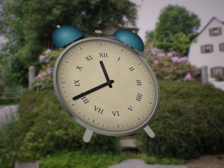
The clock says 11h41
